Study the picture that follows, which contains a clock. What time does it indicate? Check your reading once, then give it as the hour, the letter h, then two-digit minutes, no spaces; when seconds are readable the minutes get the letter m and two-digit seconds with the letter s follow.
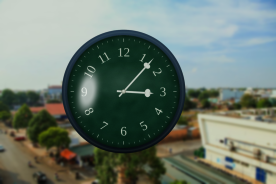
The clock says 3h07
